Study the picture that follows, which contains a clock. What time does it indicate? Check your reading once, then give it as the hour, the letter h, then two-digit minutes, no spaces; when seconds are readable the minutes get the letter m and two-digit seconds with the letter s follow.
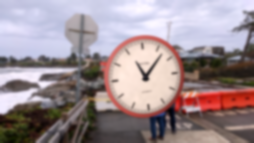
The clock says 11h07
